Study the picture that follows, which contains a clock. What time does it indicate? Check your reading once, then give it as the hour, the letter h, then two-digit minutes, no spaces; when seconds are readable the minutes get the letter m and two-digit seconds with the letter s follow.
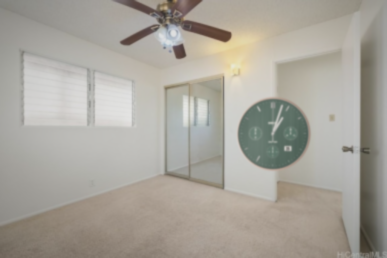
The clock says 1h03
